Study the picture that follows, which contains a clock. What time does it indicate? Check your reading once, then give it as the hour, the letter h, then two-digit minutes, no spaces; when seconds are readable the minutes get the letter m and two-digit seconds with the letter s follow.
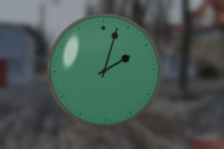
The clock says 2h03
